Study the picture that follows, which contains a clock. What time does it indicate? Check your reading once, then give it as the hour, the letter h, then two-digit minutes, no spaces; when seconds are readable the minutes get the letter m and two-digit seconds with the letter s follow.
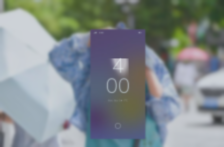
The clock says 4h00
